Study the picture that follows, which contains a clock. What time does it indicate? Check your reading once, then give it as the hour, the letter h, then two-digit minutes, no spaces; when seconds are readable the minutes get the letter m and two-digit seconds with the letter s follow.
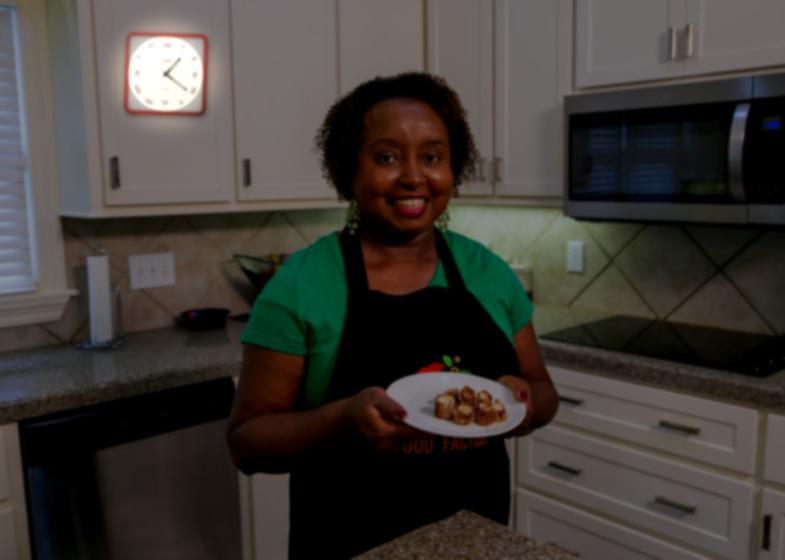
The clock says 1h21
